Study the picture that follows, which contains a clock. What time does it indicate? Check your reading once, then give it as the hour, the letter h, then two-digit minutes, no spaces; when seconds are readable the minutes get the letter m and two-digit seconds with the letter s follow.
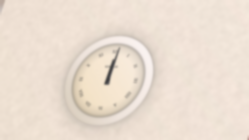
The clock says 12h01
